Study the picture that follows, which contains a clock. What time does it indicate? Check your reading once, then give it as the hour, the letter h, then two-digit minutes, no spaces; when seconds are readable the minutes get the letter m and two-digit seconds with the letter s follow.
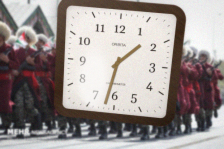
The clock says 1h32
